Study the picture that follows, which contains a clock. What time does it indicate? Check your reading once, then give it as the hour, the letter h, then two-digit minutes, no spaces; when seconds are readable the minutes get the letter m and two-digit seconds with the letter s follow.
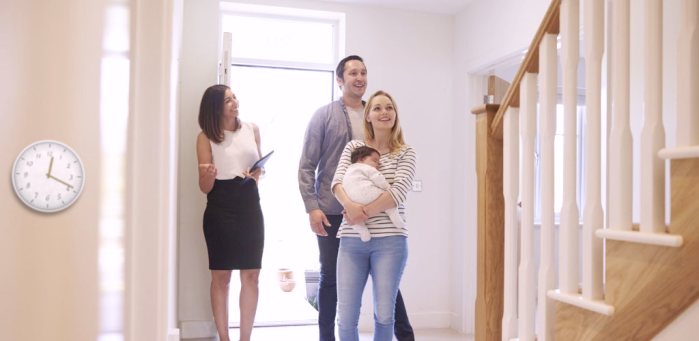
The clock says 12h19
